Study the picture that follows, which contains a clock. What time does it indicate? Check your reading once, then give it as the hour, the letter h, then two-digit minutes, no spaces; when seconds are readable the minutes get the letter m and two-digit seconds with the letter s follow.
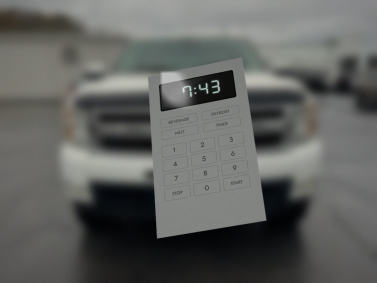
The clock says 7h43
